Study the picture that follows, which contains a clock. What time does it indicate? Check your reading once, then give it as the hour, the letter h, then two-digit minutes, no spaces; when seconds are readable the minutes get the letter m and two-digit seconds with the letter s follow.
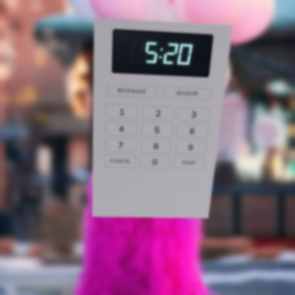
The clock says 5h20
